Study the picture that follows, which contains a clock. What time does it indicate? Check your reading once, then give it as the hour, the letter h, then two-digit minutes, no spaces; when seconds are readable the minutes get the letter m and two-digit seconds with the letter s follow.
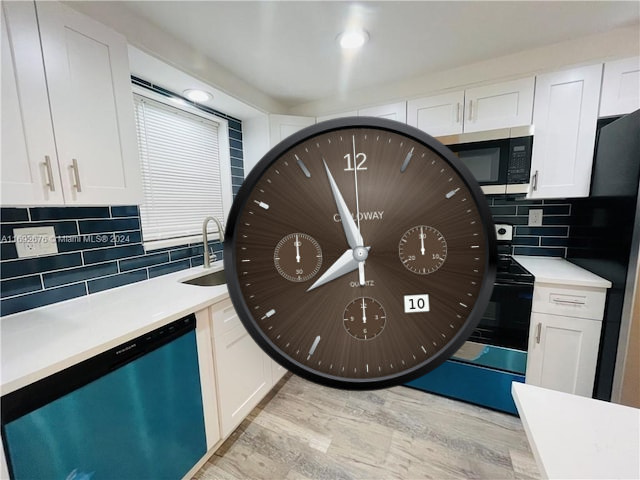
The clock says 7h57
